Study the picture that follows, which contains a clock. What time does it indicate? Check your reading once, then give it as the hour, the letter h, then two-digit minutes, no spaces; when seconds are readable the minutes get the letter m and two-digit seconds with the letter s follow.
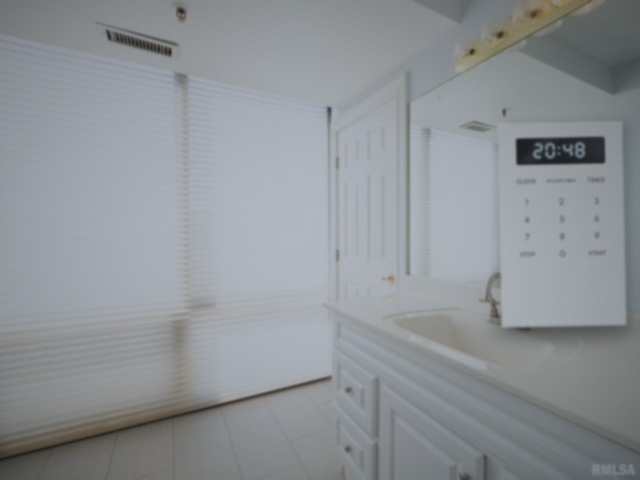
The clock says 20h48
